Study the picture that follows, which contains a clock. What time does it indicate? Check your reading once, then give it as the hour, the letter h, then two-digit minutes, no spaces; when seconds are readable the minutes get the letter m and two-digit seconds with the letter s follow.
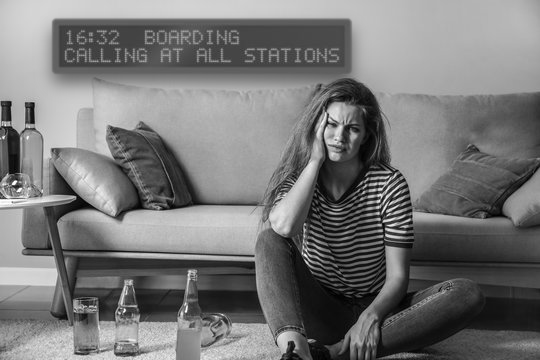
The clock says 16h32
